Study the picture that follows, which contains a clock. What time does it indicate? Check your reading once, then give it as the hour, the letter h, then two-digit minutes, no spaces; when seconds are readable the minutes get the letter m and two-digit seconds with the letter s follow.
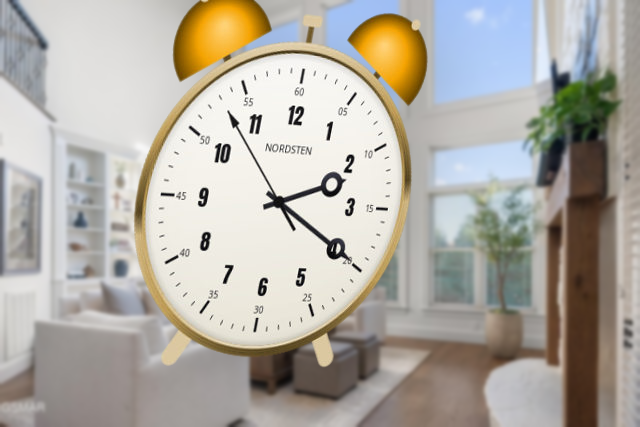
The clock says 2h19m53s
